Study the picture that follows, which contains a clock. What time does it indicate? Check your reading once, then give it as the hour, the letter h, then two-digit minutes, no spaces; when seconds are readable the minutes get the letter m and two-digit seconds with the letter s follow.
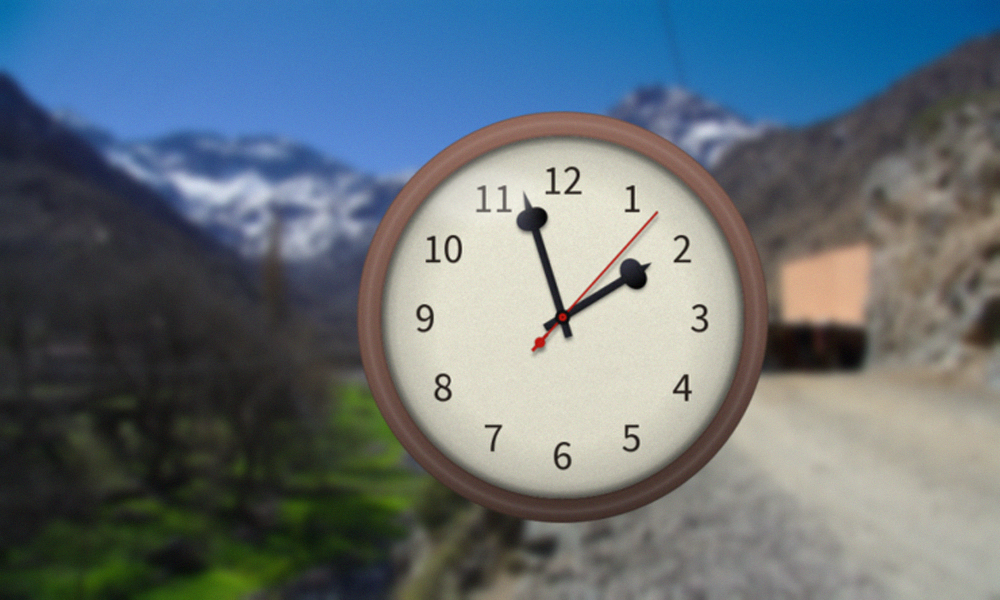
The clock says 1h57m07s
